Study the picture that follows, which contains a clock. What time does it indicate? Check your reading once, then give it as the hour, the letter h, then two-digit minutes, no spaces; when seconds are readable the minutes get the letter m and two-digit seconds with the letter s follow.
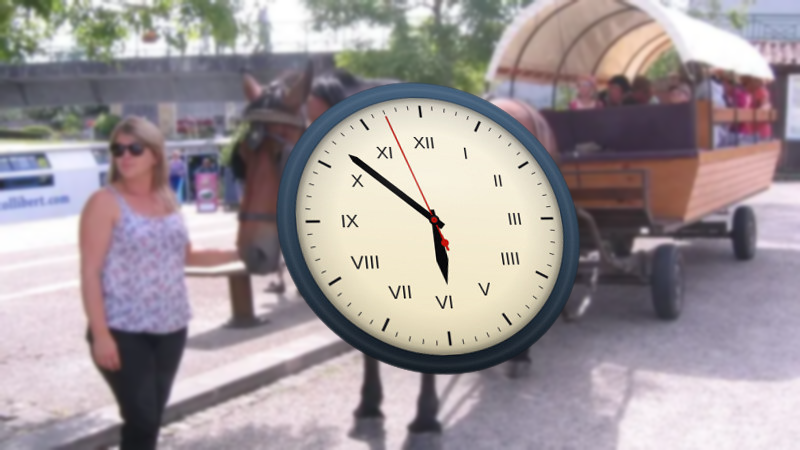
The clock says 5h51m57s
